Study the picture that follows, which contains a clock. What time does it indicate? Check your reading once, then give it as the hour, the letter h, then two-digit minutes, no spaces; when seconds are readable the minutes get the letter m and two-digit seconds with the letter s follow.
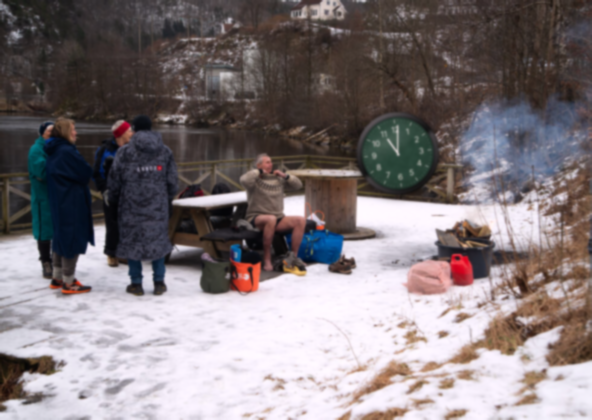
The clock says 11h01
